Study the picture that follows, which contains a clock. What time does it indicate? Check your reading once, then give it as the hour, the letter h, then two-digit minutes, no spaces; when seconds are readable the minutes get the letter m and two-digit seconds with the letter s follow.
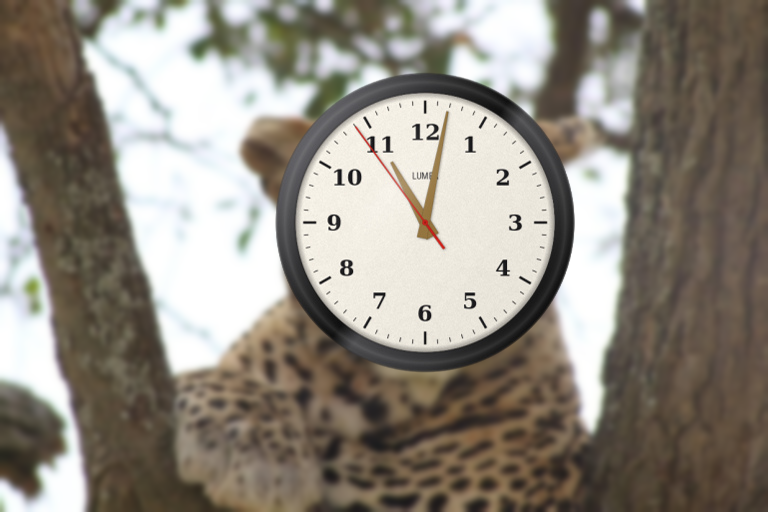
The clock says 11h01m54s
